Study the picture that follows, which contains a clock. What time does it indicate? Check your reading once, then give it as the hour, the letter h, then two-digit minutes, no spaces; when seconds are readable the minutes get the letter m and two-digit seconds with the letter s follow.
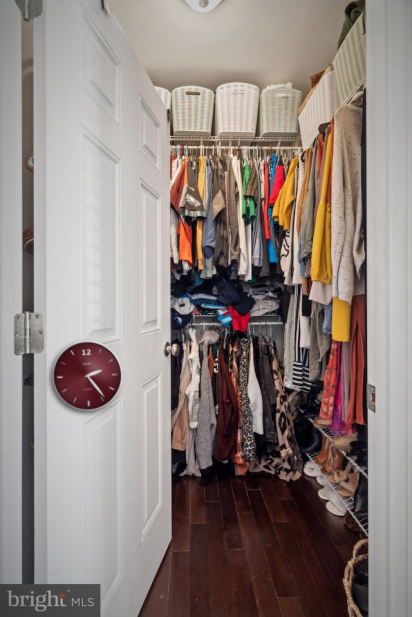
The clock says 2h24
